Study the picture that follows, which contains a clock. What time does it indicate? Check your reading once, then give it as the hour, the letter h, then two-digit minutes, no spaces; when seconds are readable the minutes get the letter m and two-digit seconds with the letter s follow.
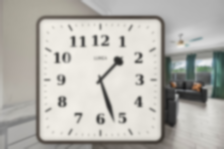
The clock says 1h27
